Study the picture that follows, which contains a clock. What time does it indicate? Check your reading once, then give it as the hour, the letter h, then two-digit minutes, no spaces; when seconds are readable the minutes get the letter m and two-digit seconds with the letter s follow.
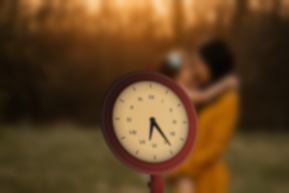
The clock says 6h24
